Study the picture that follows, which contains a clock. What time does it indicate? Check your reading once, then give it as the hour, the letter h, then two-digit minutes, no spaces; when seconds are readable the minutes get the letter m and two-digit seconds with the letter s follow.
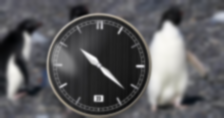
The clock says 10h22
